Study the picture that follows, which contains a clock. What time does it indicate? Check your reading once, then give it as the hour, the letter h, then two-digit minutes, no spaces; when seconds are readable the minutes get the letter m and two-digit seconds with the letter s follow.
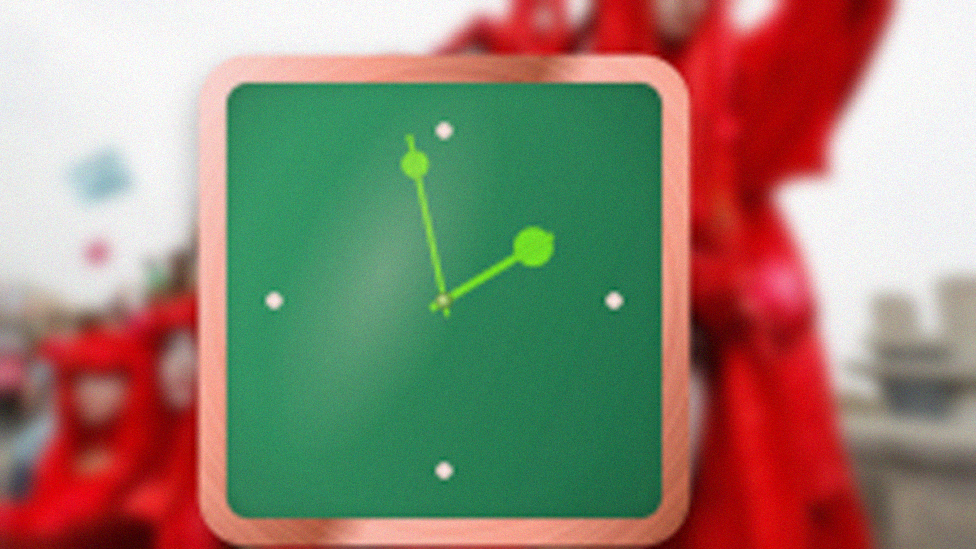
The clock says 1h58
